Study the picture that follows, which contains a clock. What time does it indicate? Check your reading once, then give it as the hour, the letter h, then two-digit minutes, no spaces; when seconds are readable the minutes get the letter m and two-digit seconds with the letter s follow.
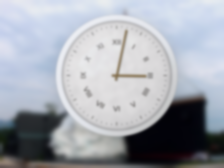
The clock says 3h02
